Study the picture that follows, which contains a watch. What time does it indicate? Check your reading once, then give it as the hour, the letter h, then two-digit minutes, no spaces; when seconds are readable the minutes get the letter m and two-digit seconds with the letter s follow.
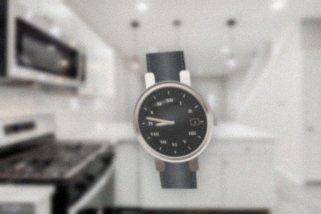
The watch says 8h47
